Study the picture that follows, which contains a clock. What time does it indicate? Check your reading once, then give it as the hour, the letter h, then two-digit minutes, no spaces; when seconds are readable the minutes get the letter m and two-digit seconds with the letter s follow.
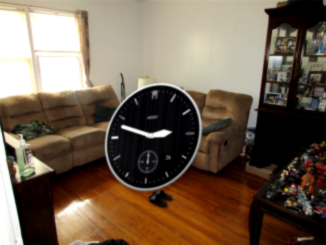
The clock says 2h48
